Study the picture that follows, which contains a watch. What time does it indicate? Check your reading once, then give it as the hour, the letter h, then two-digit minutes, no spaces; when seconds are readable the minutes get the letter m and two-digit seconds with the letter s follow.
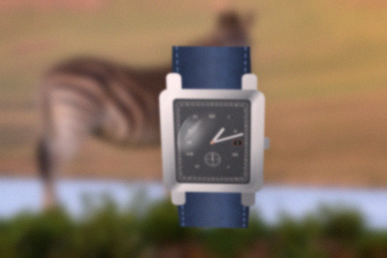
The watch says 1h12
